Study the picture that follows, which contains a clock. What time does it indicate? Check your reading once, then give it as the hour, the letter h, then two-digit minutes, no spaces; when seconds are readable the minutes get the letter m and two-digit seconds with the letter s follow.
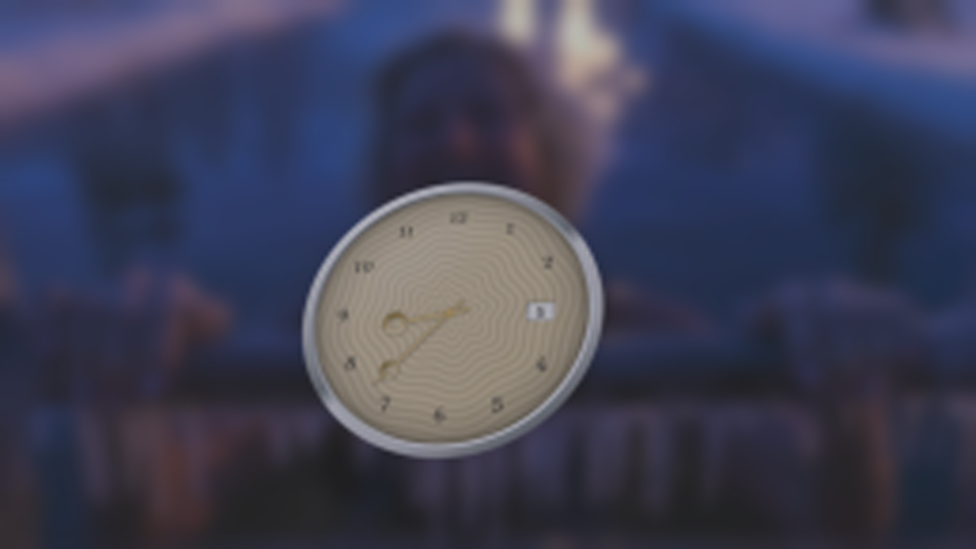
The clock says 8h37
